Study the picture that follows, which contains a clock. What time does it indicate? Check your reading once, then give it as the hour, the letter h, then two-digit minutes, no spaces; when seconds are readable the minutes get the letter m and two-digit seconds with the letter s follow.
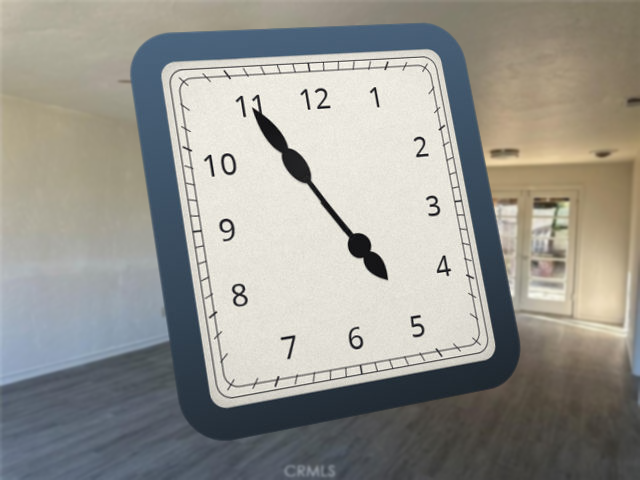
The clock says 4h55
